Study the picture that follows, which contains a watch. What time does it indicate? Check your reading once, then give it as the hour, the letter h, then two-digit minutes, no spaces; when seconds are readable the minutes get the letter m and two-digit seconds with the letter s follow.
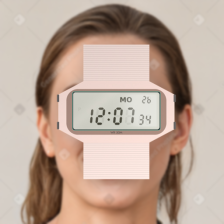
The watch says 12h07m34s
